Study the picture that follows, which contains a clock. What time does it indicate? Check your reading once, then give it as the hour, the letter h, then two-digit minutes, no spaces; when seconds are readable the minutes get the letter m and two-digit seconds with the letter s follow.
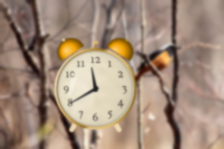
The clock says 11h40
